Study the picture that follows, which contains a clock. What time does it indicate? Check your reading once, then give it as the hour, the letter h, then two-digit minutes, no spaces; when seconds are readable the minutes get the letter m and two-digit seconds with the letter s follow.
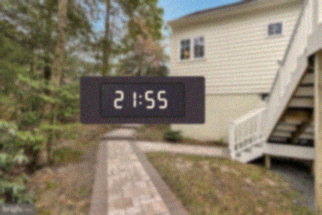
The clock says 21h55
